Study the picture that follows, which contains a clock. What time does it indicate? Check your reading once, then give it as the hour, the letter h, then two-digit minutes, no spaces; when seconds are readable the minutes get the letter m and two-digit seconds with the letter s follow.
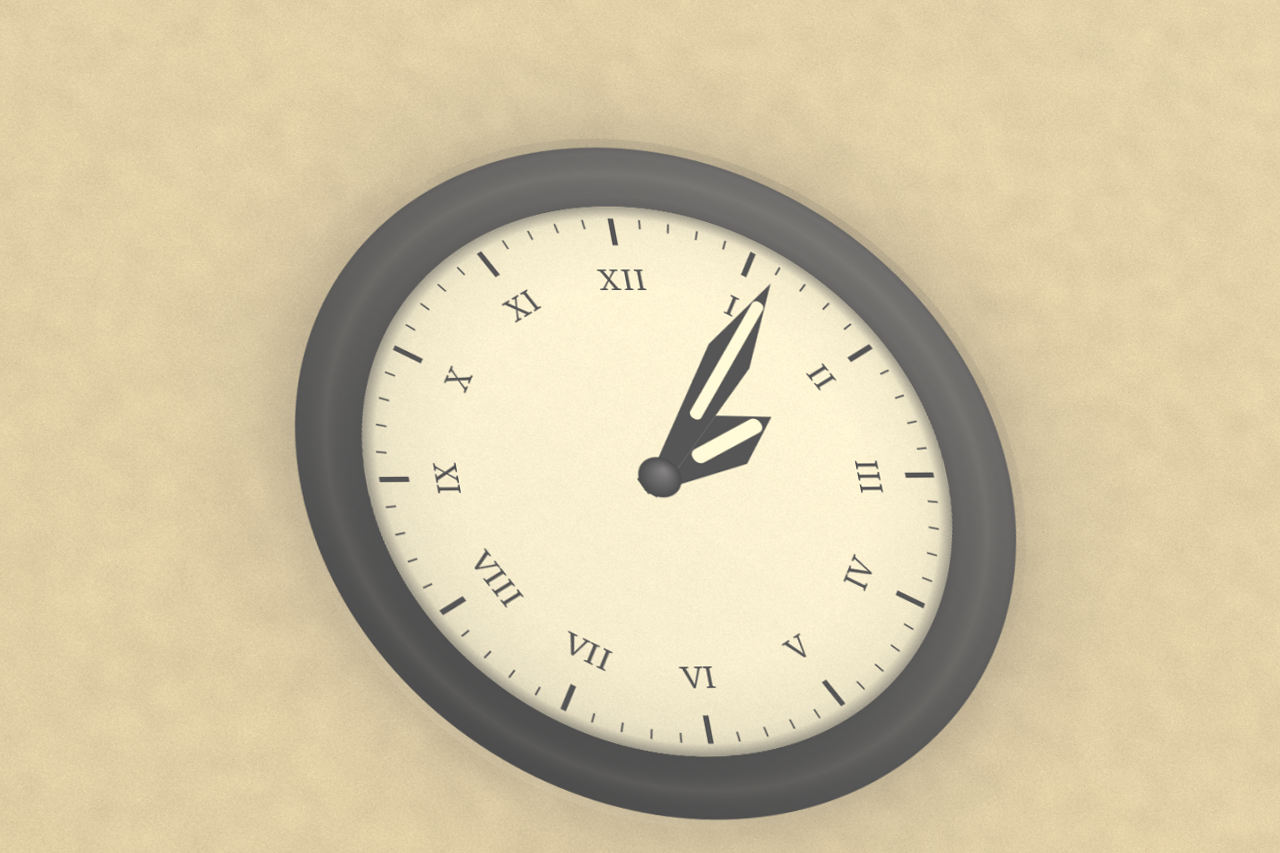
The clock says 2h06
